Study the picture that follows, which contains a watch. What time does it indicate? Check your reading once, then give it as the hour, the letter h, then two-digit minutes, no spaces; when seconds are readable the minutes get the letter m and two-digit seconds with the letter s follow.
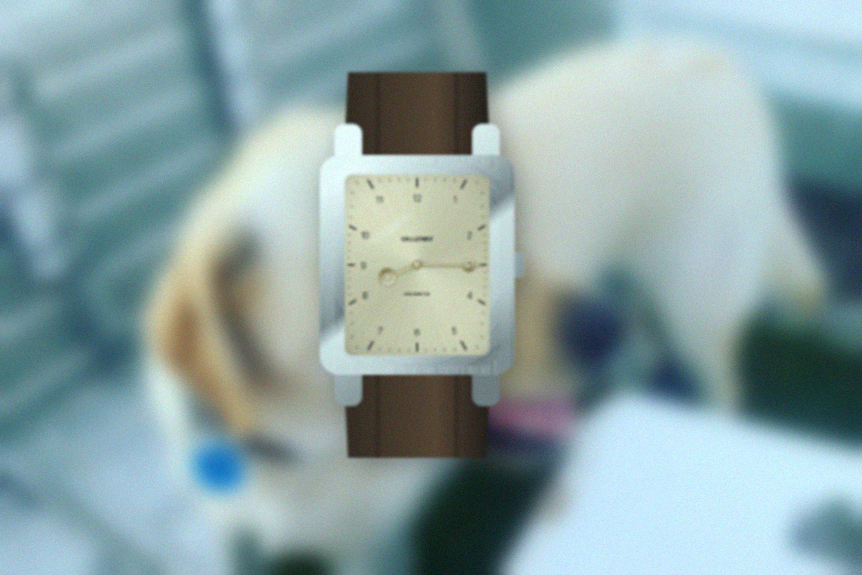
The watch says 8h15
